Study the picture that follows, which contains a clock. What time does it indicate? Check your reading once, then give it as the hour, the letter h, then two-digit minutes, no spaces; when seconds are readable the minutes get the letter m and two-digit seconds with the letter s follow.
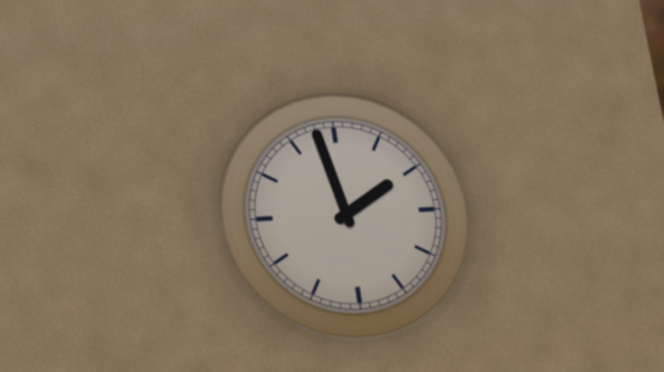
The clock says 1h58
